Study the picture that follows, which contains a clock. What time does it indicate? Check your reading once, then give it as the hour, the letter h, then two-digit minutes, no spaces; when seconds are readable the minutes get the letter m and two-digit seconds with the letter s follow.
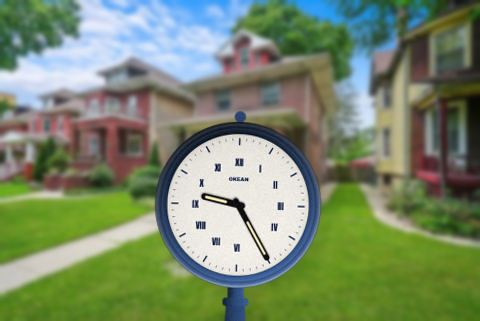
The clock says 9h25
